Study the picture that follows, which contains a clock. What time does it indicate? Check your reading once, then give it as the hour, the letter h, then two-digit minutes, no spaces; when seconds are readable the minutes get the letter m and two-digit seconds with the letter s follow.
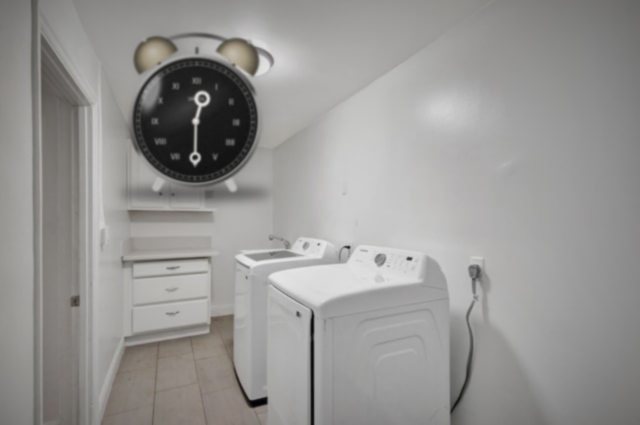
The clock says 12h30
